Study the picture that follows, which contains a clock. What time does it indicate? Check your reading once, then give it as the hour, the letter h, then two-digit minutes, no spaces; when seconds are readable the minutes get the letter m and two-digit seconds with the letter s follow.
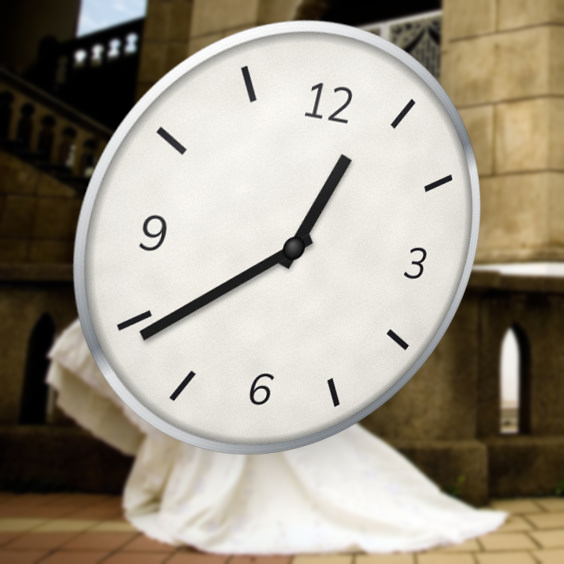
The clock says 12h39
